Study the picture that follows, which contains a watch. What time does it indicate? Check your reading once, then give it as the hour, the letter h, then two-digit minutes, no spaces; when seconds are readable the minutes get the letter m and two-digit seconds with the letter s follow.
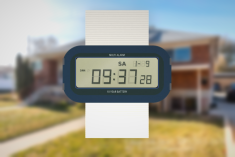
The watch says 9h37m28s
